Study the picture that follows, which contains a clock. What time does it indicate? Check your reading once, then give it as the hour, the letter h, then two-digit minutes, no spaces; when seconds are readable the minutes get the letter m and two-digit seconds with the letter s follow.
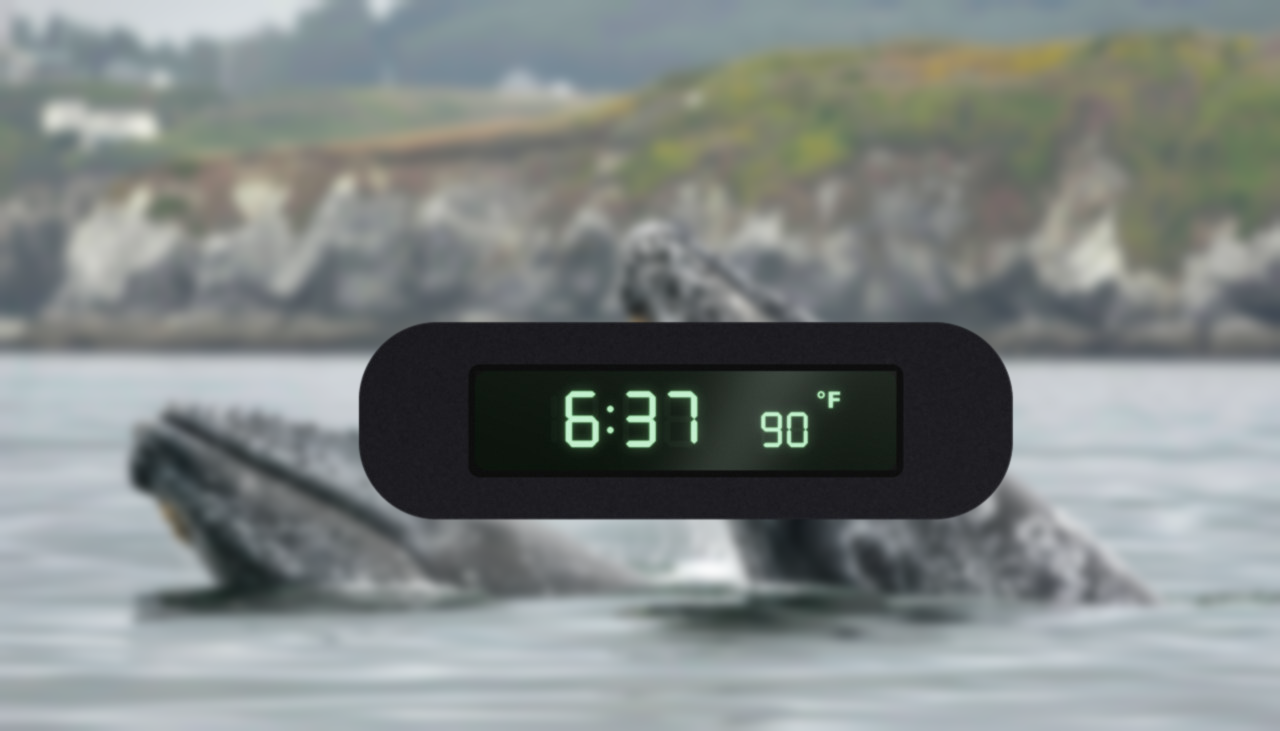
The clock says 6h37
